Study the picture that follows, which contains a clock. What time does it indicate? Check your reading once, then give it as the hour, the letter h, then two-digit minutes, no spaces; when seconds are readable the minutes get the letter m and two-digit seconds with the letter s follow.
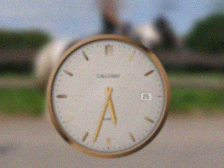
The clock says 5h33
